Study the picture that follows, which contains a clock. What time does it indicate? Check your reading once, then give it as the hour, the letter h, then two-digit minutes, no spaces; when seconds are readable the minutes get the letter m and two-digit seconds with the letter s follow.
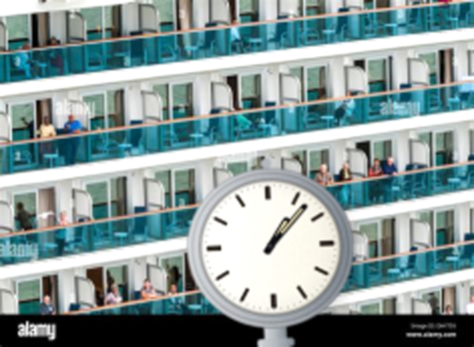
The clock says 1h07
